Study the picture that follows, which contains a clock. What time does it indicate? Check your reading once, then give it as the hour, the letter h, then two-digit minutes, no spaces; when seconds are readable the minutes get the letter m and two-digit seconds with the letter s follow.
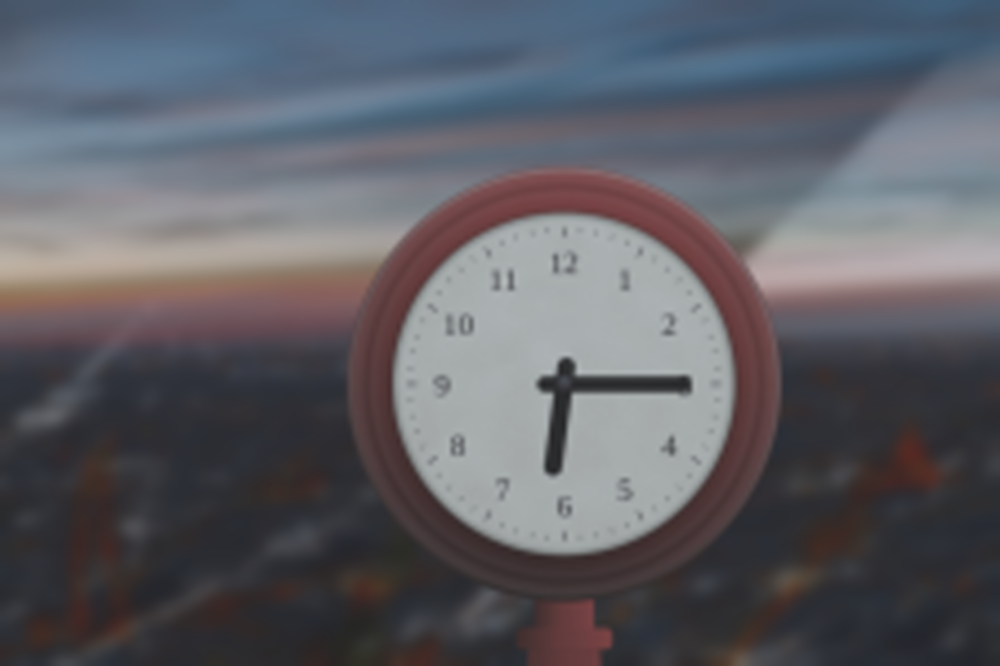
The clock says 6h15
